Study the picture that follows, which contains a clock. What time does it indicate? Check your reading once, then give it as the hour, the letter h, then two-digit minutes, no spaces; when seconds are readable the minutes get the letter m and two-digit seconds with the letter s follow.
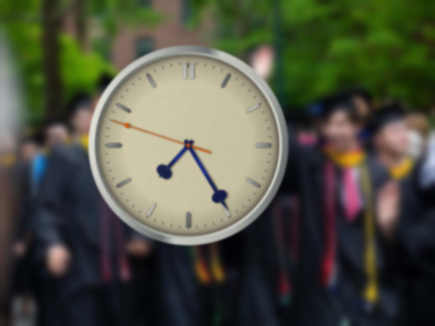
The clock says 7h24m48s
